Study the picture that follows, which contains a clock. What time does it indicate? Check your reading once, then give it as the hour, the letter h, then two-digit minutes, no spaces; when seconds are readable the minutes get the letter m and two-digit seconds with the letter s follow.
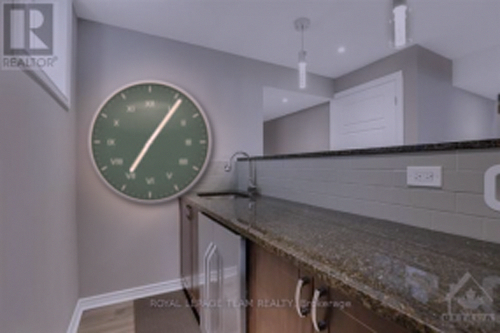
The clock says 7h06
